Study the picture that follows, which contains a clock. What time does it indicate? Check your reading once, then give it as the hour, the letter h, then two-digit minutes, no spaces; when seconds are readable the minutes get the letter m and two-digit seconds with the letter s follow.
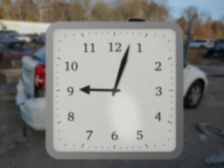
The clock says 9h03
